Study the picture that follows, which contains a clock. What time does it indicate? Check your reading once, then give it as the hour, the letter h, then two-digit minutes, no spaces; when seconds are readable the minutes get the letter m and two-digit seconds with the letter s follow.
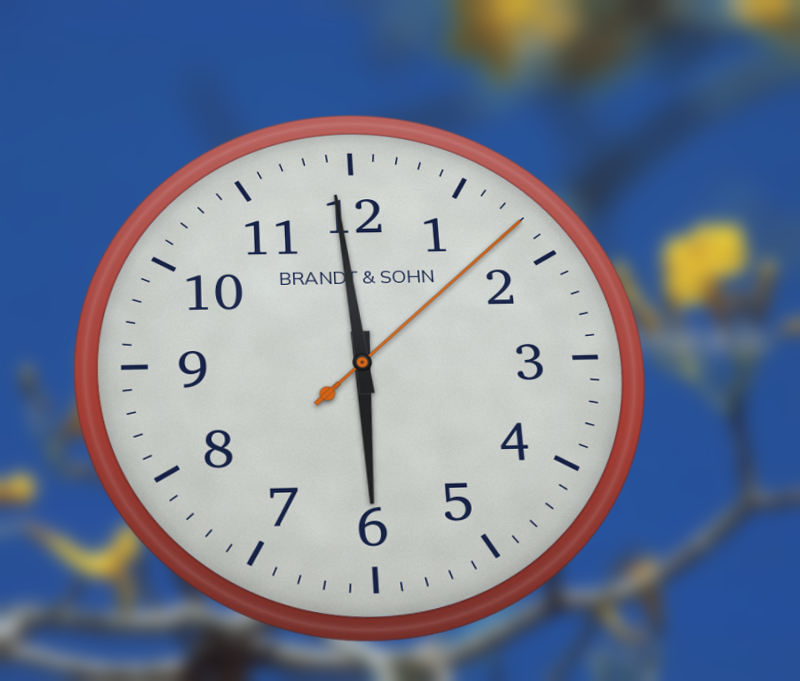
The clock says 5h59m08s
